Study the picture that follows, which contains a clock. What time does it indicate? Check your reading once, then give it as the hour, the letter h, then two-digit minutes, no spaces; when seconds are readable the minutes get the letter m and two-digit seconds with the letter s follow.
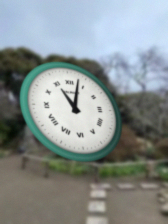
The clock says 11h03
